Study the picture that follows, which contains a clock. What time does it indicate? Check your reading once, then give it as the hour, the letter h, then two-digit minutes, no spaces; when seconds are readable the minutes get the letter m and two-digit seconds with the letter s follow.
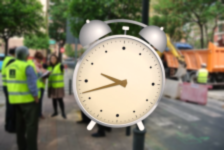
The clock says 9h42
